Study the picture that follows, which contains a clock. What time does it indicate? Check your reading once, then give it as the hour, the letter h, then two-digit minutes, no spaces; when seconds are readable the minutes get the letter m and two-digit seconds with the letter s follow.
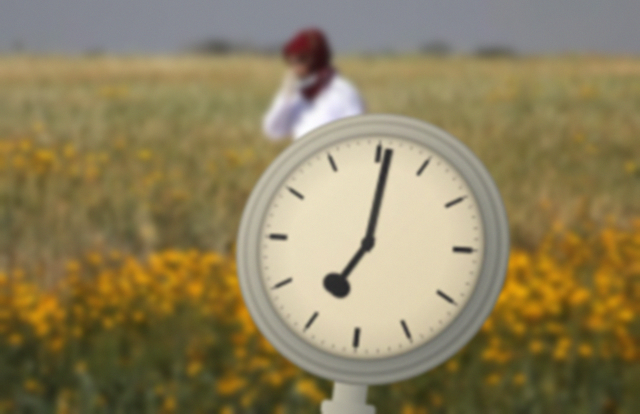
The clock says 7h01
